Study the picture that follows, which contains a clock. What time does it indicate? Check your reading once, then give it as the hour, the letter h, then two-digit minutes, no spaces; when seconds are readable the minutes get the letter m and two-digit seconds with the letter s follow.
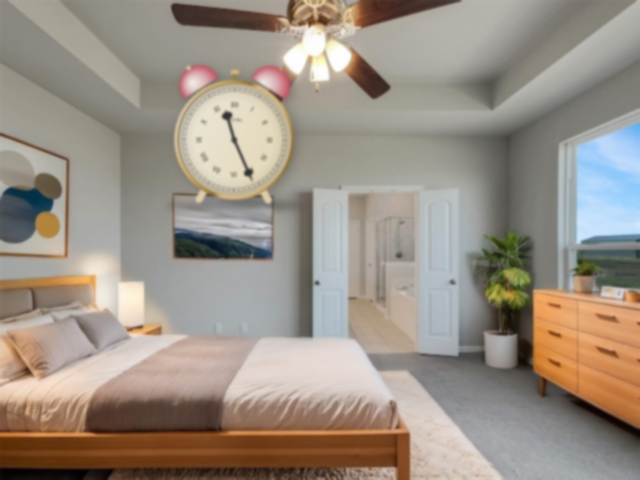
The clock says 11h26
